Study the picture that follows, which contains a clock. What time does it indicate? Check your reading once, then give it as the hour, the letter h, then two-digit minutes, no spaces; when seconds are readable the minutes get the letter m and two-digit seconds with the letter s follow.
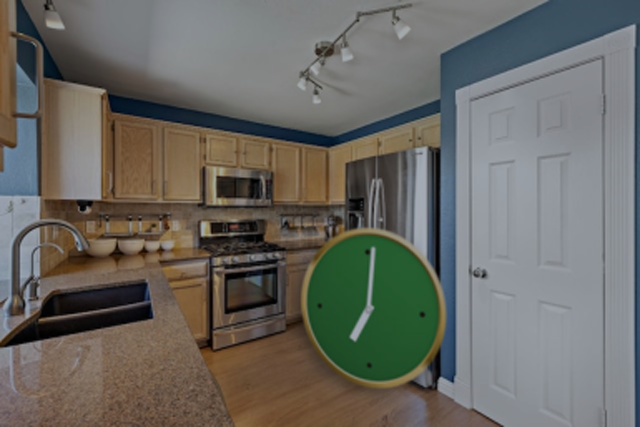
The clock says 7h01
